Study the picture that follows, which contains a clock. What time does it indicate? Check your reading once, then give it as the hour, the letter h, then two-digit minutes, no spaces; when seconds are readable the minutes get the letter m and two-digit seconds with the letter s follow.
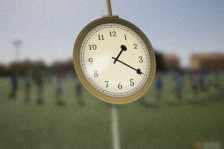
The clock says 1h20
